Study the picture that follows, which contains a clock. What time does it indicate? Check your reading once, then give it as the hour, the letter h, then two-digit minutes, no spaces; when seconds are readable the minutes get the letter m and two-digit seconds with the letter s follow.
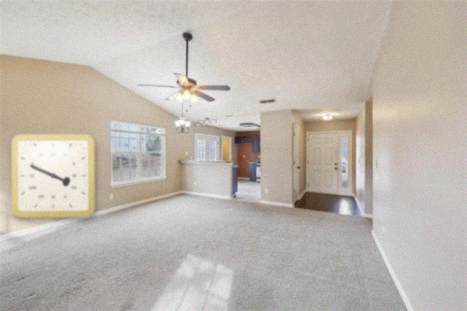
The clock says 3h49
